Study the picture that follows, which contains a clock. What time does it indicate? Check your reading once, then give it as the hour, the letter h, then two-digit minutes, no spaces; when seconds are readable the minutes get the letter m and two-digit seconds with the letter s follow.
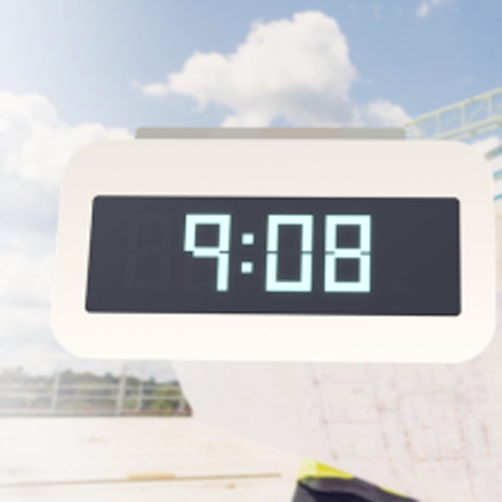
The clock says 9h08
